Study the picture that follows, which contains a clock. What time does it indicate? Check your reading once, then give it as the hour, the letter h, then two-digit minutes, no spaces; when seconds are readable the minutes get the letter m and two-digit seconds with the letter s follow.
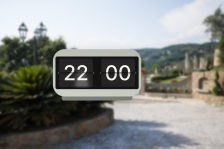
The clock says 22h00
